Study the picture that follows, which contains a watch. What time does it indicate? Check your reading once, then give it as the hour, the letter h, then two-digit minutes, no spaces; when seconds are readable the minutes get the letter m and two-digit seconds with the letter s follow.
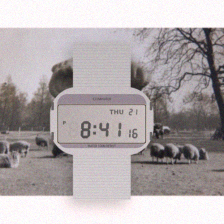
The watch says 8h41m16s
